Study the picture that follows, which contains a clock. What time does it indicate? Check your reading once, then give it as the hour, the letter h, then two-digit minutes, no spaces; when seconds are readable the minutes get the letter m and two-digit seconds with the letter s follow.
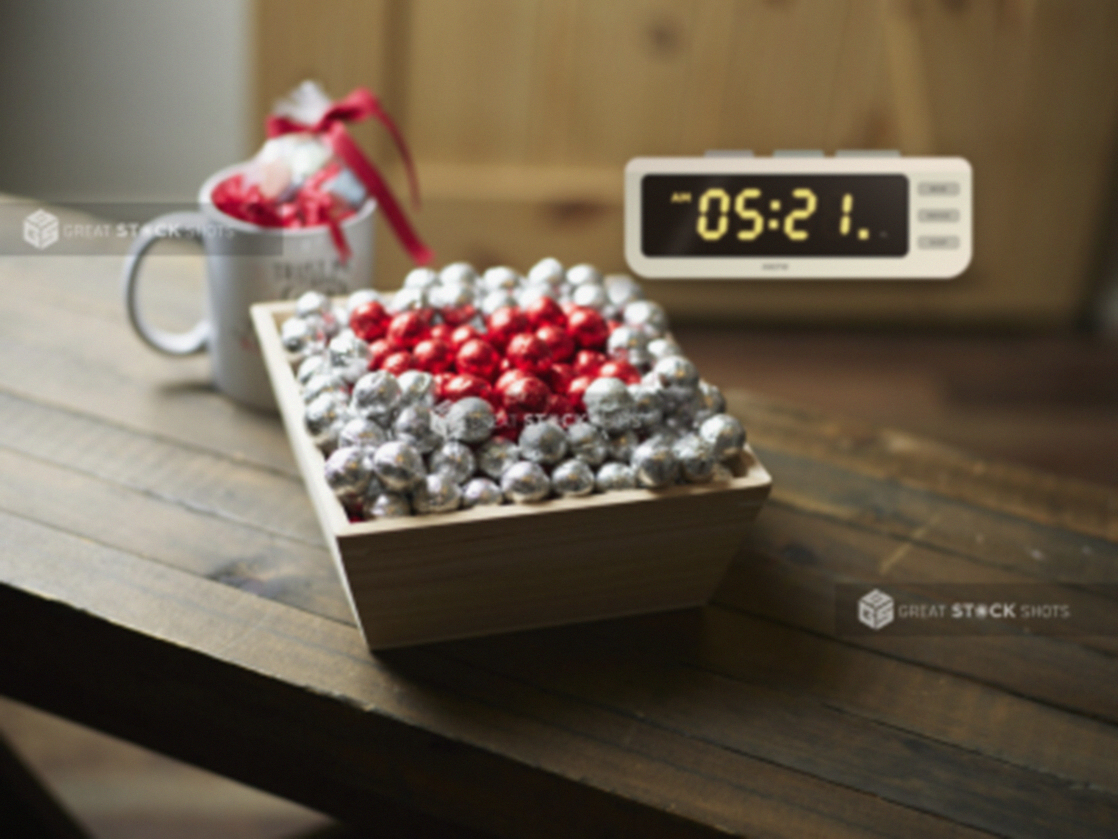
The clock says 5h21
